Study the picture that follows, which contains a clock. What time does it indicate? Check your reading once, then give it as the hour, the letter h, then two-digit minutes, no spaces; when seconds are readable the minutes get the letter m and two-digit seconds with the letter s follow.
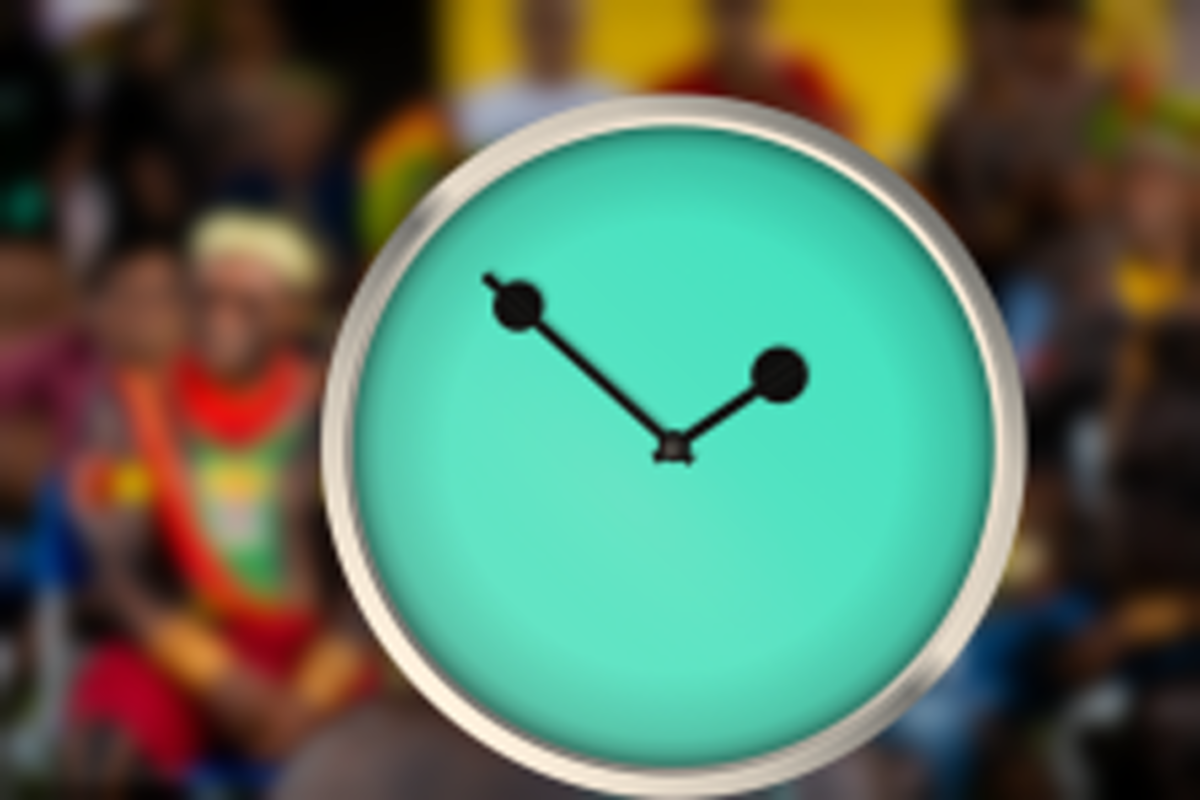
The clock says 1h52
